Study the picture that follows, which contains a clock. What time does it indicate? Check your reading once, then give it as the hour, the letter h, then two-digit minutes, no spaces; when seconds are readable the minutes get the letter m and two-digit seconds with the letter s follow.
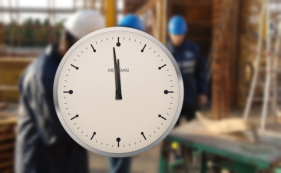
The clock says 11h59
